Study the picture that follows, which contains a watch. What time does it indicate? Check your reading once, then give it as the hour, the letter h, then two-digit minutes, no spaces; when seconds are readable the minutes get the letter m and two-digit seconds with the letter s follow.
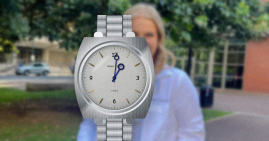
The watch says 1h01
